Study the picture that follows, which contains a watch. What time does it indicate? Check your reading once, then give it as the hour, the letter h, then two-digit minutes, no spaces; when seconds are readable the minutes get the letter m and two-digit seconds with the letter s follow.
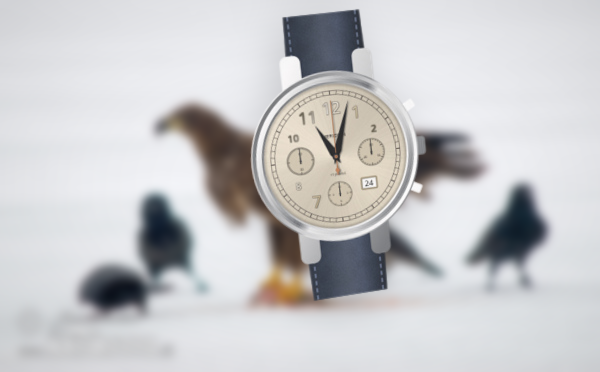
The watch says 11h03
